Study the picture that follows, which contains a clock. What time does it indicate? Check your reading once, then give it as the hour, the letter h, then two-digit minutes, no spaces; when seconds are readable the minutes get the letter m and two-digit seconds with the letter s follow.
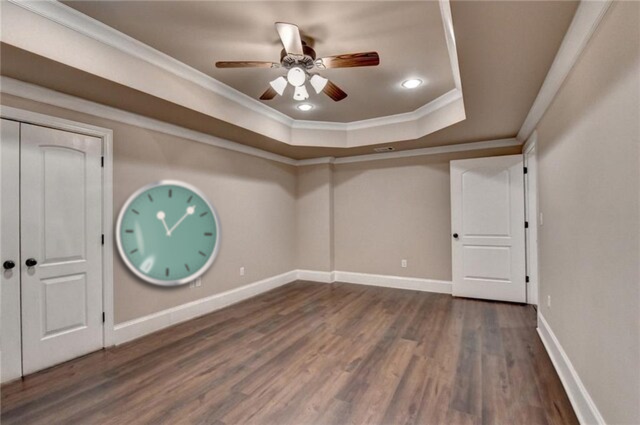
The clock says 11h07
